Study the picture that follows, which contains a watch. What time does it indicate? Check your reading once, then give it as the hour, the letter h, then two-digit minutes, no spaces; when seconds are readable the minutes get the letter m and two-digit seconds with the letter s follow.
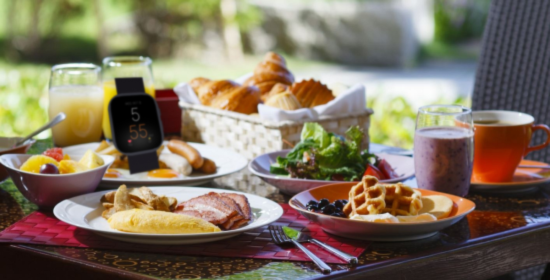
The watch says 5h55
